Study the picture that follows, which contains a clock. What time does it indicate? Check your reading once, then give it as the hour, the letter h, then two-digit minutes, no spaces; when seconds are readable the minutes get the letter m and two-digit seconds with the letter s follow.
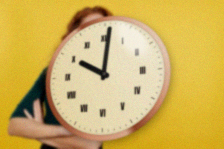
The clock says 10h01
